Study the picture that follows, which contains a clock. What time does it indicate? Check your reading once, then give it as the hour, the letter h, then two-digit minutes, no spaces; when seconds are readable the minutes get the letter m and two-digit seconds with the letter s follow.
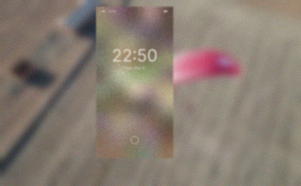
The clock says 22h50
